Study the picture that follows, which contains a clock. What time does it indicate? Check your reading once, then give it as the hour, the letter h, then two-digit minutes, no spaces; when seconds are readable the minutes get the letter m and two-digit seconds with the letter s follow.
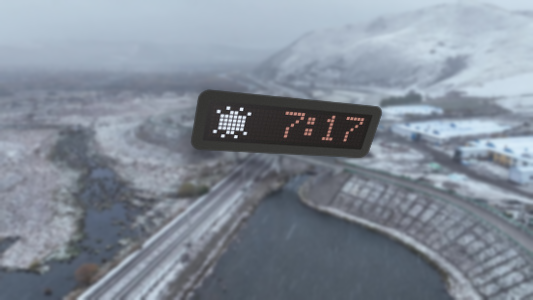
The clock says 7h17
